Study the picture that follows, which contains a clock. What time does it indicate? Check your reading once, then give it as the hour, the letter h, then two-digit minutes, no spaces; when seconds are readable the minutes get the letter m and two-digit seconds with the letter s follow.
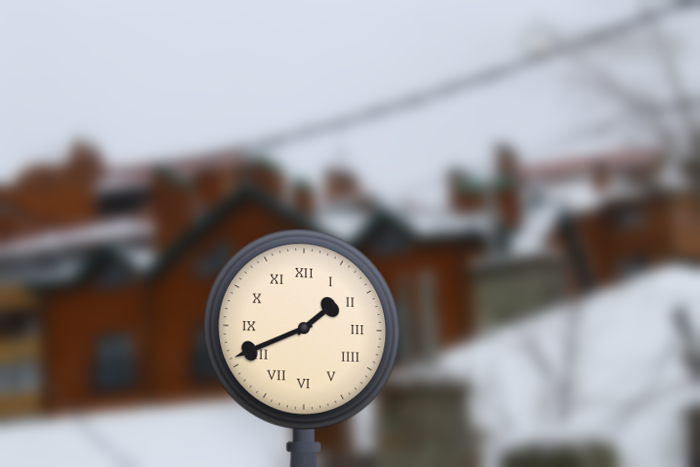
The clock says 1h41
